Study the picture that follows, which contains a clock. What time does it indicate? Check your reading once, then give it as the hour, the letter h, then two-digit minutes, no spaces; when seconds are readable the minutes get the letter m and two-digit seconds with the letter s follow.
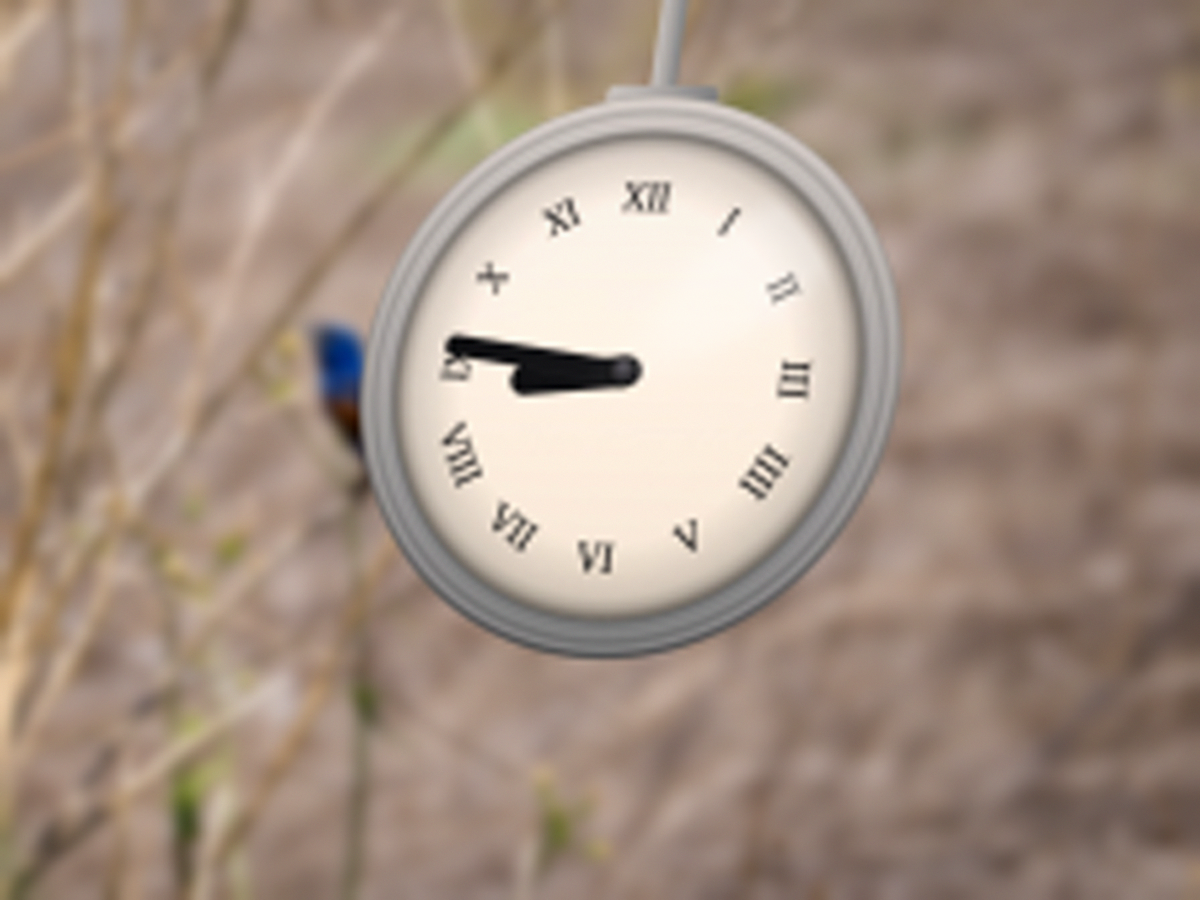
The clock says 8h46
